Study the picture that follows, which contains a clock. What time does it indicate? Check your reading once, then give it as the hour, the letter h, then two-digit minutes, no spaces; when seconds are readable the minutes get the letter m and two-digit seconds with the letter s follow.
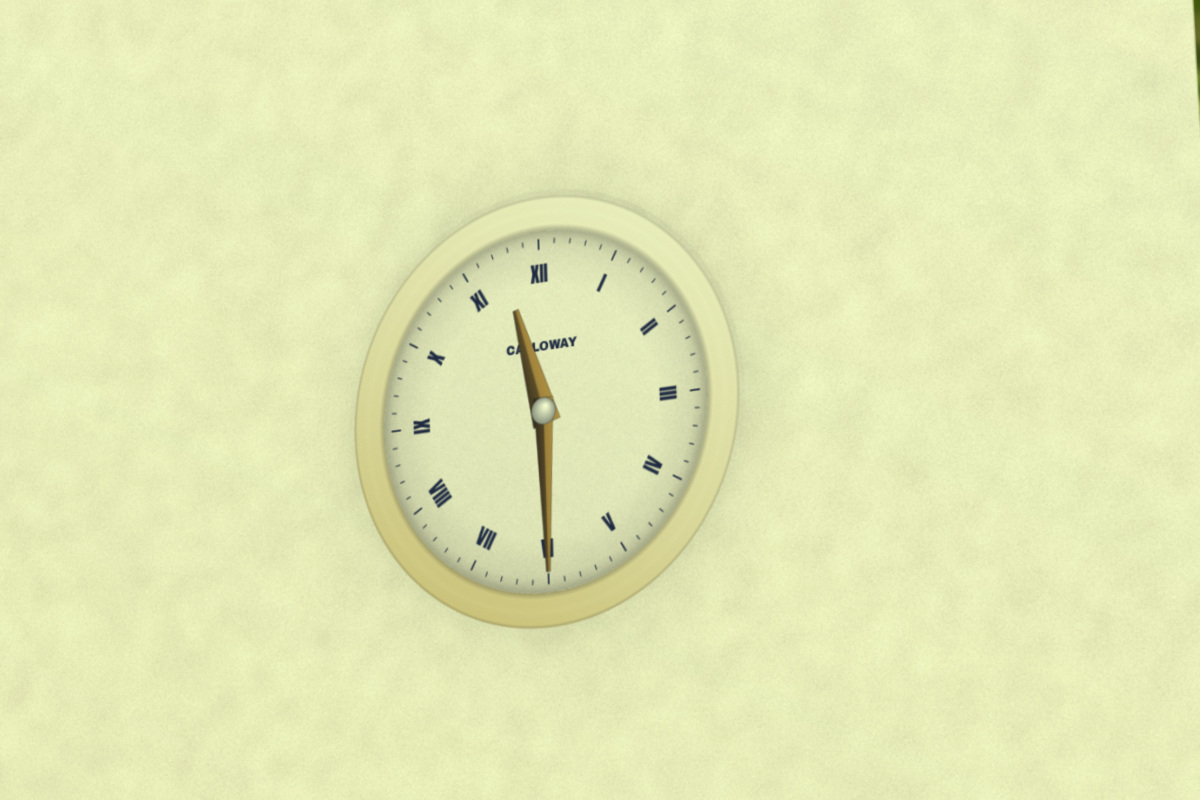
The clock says 11h30
